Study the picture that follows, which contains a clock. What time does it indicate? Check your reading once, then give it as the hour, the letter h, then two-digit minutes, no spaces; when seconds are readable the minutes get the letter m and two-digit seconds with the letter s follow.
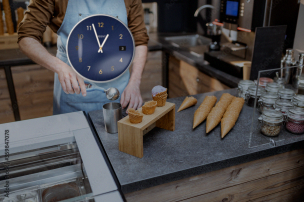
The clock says 12h57
